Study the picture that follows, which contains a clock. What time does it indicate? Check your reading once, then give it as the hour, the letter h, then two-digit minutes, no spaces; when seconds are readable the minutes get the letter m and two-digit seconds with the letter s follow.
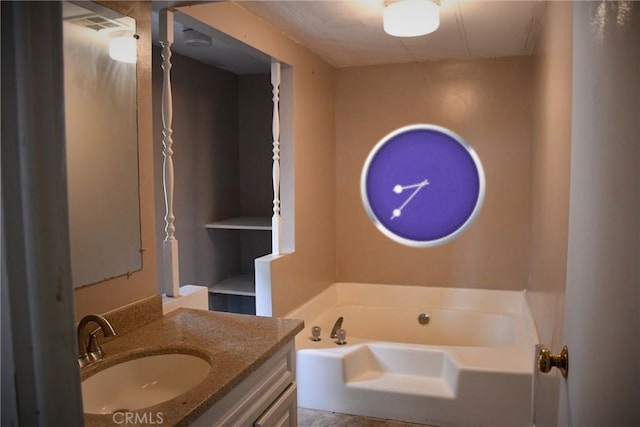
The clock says 8h37
